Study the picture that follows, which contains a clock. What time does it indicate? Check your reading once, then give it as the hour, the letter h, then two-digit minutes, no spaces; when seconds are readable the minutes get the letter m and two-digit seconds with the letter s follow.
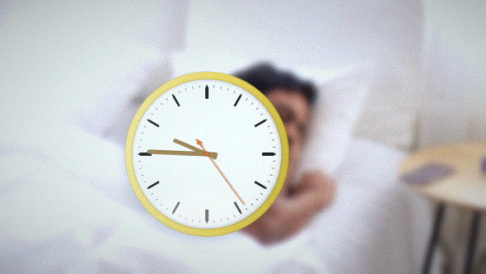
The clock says 9h45m24s
